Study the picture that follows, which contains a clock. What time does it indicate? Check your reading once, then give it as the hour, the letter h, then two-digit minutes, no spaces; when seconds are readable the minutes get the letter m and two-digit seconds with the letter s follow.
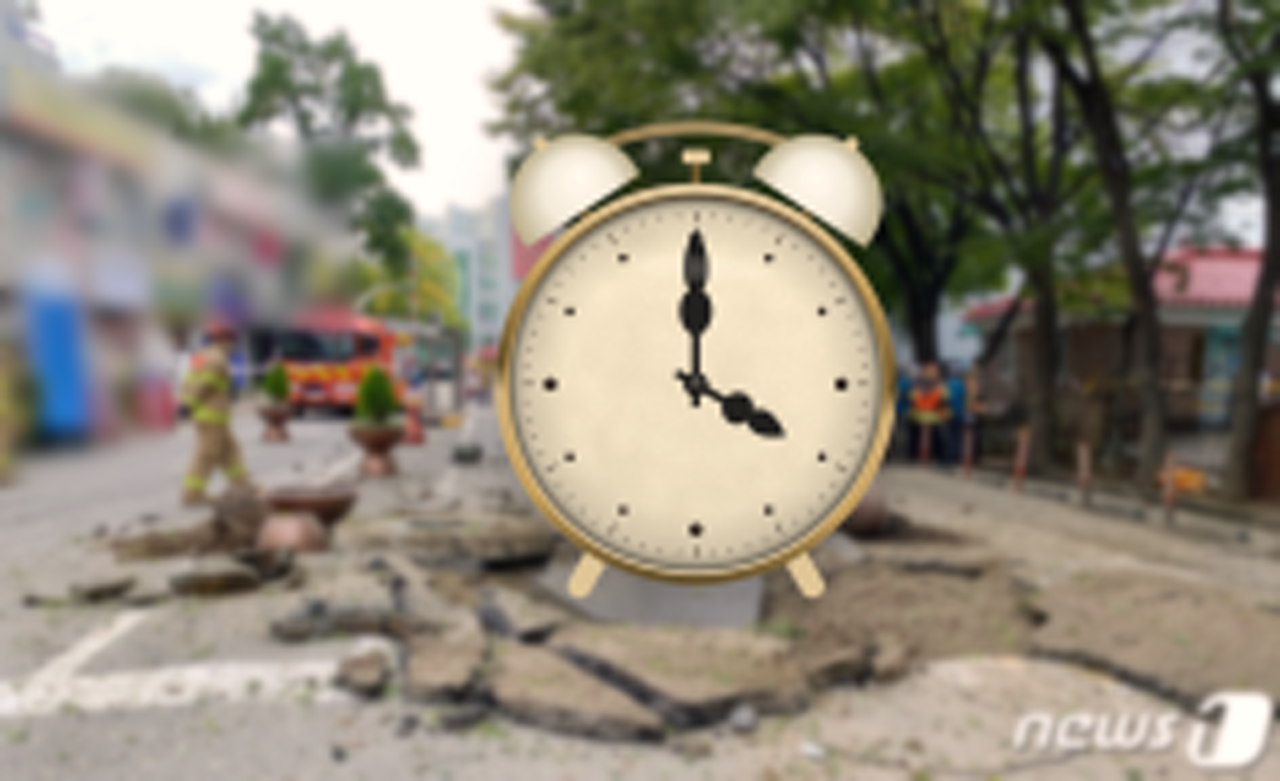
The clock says 4h00
